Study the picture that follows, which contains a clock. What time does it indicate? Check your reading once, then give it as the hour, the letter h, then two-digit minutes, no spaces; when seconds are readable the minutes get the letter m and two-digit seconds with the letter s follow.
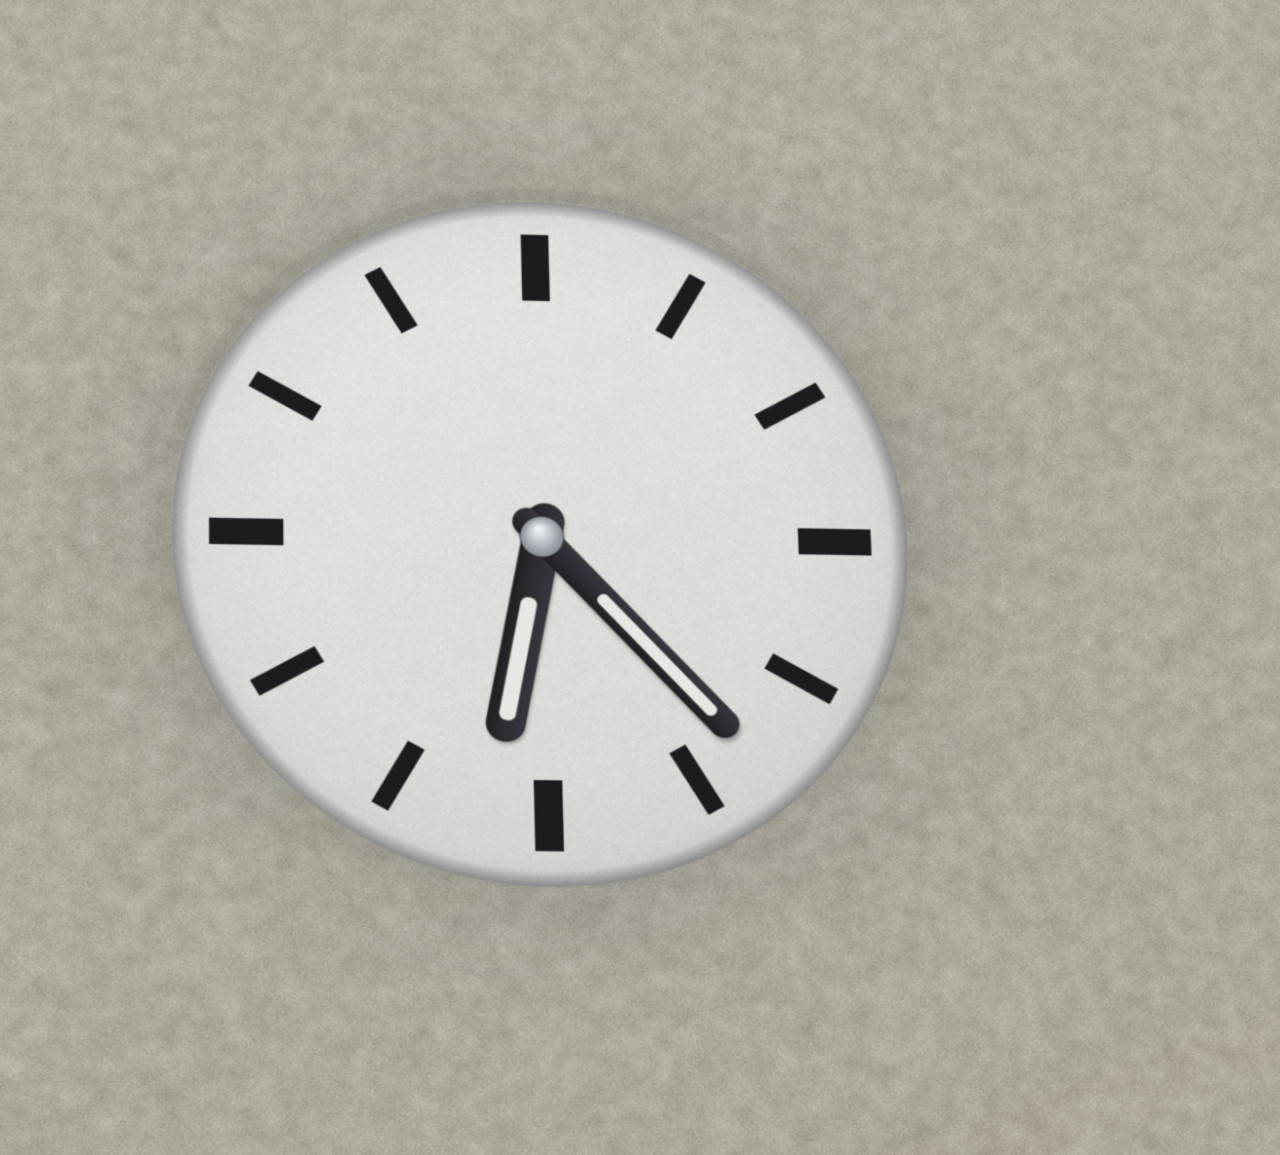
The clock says 6h23
